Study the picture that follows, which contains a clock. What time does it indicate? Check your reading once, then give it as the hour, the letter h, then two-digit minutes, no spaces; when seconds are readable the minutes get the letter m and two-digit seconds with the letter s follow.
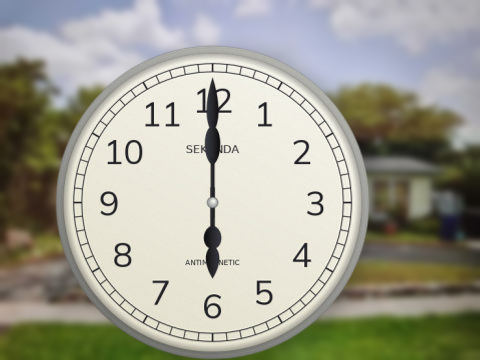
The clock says 6h00
